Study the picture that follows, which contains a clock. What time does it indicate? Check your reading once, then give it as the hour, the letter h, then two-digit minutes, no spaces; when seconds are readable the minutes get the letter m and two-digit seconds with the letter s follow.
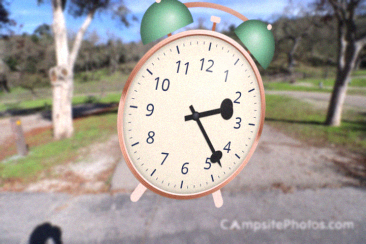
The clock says 2h23
